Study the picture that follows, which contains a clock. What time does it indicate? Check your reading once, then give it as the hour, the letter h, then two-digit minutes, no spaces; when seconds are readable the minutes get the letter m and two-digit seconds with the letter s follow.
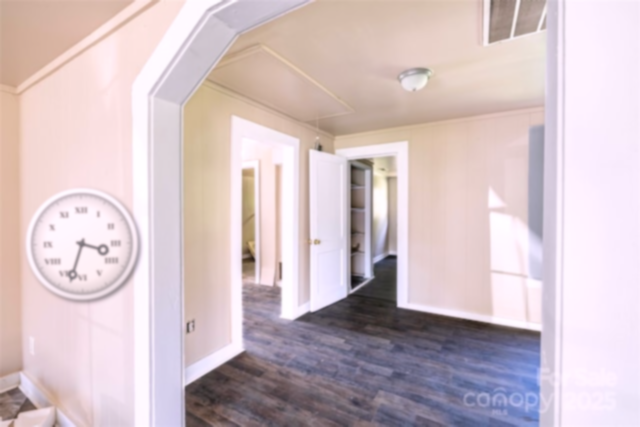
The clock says 3h33
